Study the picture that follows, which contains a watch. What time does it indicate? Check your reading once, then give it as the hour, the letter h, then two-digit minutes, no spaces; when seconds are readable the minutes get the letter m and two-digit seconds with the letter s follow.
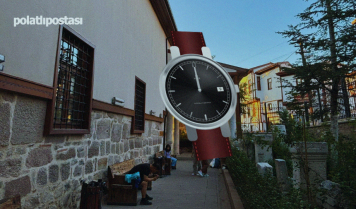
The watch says 12h00
